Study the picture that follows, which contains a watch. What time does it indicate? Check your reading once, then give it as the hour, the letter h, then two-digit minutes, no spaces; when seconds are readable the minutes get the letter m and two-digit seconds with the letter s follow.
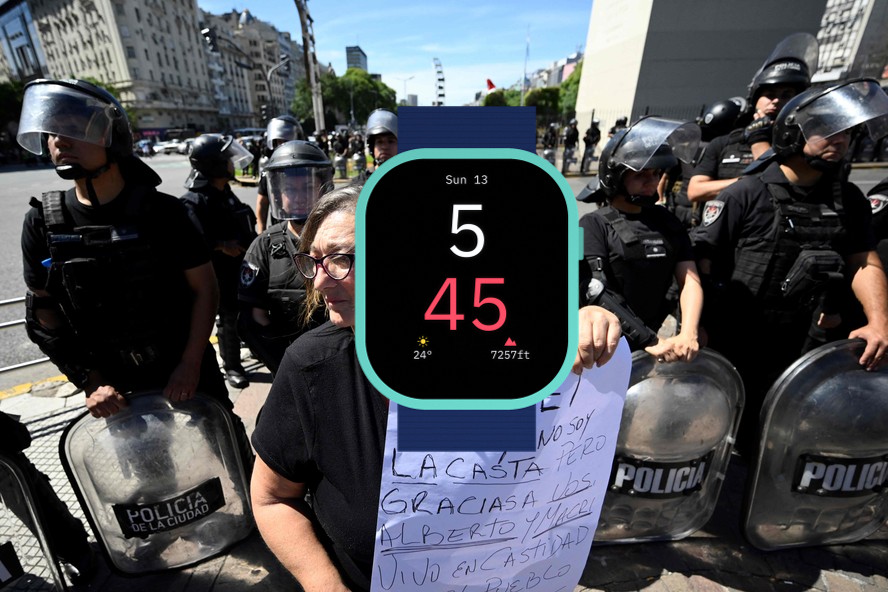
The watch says 5h45
